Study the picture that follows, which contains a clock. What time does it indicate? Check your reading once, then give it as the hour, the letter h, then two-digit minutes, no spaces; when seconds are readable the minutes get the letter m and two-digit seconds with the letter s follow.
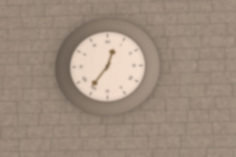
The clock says 12h36
